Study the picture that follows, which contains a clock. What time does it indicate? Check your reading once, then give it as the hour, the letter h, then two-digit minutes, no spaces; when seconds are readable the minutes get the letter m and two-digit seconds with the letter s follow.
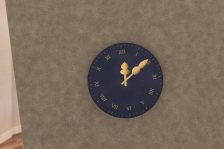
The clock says 12h09
